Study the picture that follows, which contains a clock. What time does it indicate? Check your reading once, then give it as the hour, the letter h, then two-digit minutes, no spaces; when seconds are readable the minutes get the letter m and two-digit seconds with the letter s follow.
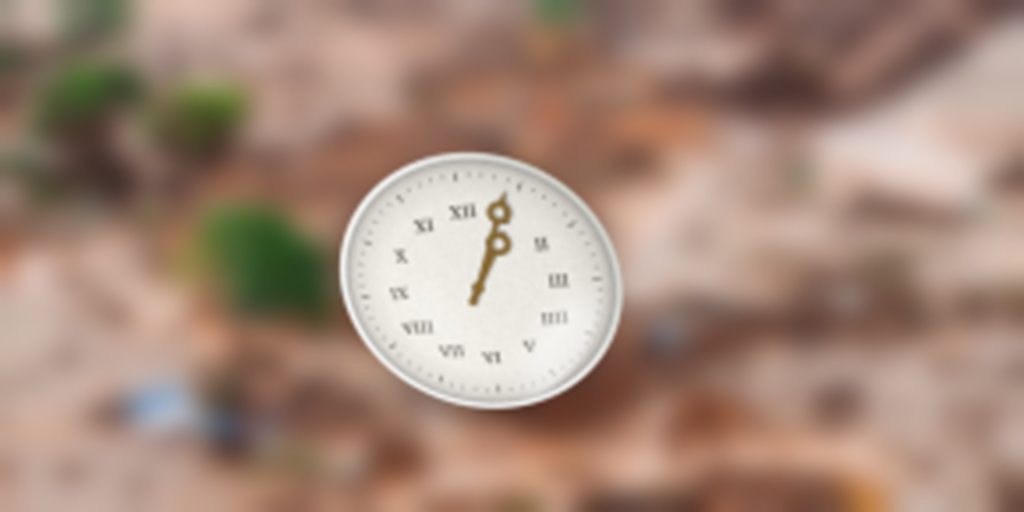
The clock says 1h04
